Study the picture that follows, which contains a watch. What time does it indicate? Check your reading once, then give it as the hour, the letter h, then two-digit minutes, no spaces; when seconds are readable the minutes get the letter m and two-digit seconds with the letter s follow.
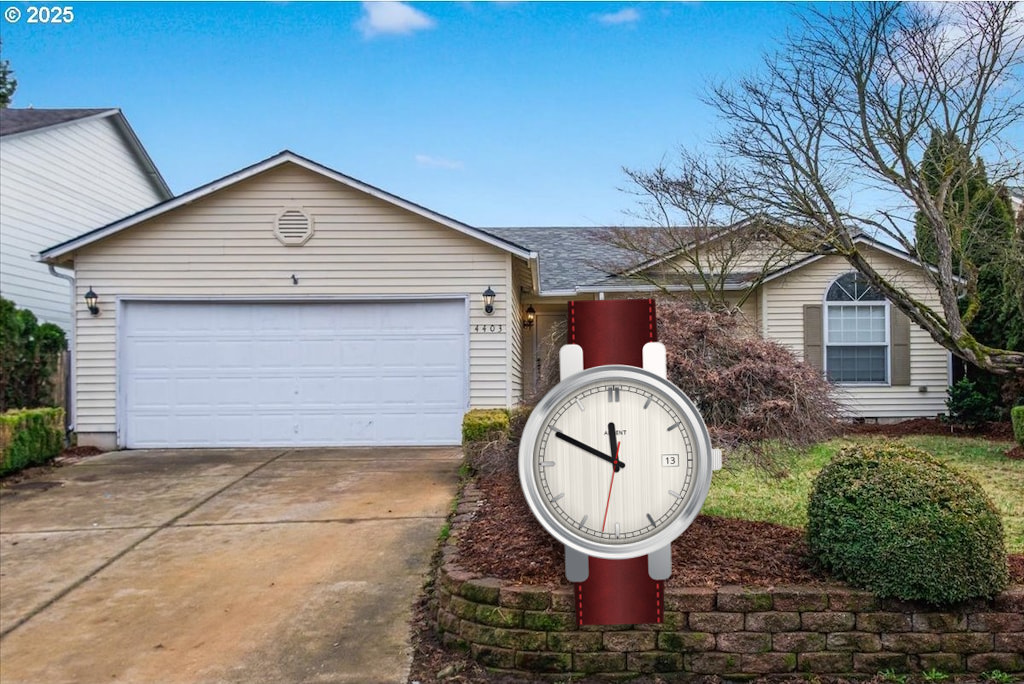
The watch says 11h49m32s
